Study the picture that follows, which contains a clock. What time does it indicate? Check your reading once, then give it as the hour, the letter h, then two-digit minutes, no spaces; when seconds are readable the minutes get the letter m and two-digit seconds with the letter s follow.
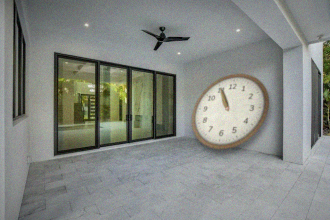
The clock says 10h55
